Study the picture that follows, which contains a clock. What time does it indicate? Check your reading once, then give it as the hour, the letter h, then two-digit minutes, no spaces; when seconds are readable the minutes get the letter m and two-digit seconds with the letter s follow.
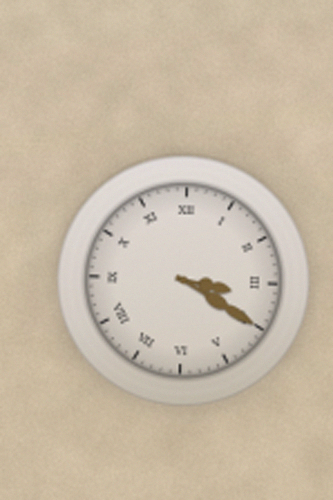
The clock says 3h20
